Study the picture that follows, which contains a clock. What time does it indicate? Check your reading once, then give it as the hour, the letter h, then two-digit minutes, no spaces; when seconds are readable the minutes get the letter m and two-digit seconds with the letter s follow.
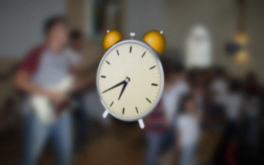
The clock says 6h40
